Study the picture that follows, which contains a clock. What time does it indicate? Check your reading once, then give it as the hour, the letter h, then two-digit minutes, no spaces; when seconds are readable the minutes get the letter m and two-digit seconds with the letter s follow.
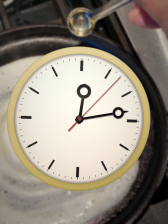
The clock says 12h13m07s
